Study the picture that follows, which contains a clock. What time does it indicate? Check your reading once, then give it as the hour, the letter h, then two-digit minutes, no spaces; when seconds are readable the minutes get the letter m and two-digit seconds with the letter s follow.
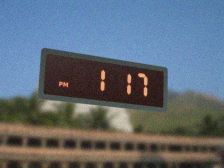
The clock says 1h17
